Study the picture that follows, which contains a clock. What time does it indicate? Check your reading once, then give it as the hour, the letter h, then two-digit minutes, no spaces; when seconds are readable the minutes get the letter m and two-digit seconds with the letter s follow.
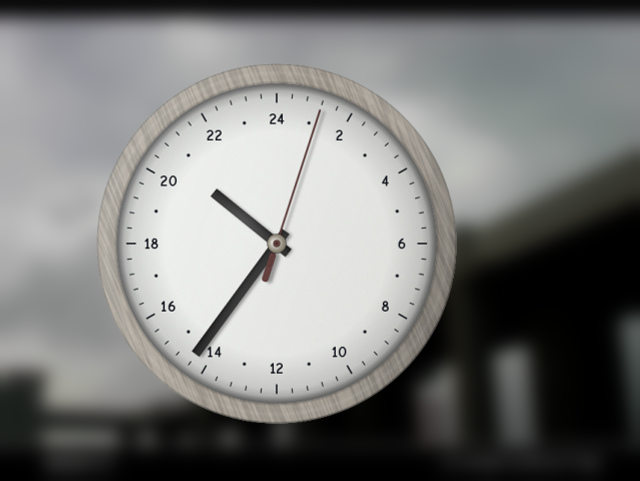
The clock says 20h36m03s
